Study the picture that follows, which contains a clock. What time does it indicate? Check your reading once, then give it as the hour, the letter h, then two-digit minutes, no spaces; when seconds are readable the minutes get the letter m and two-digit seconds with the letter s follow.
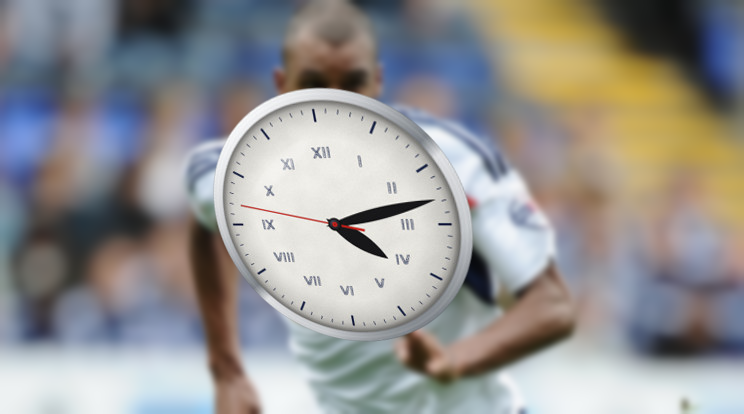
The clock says 4h12m47s
